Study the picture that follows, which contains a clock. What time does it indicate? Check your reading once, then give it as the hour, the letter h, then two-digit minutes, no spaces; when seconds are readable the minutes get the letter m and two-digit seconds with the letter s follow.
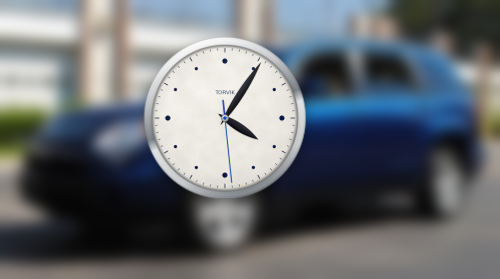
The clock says 4h05m29s
